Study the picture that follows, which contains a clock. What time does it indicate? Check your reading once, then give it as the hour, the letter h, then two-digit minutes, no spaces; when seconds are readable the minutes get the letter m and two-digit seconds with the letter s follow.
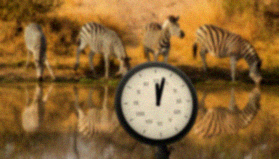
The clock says 12h03
